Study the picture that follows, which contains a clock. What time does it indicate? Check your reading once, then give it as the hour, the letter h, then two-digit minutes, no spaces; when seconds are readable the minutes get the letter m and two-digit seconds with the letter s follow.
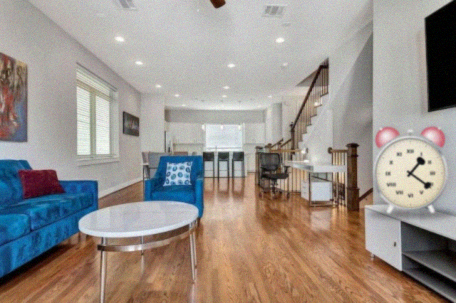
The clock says 1h21
